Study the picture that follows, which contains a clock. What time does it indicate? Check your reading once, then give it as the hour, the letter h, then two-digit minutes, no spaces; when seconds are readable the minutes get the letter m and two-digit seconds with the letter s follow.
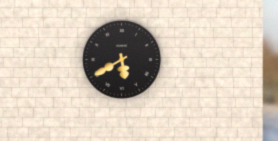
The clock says 5h40
